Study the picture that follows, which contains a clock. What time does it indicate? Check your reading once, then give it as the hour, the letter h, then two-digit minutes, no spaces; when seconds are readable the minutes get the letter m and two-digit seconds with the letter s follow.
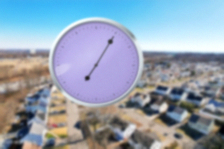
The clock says 7h05
